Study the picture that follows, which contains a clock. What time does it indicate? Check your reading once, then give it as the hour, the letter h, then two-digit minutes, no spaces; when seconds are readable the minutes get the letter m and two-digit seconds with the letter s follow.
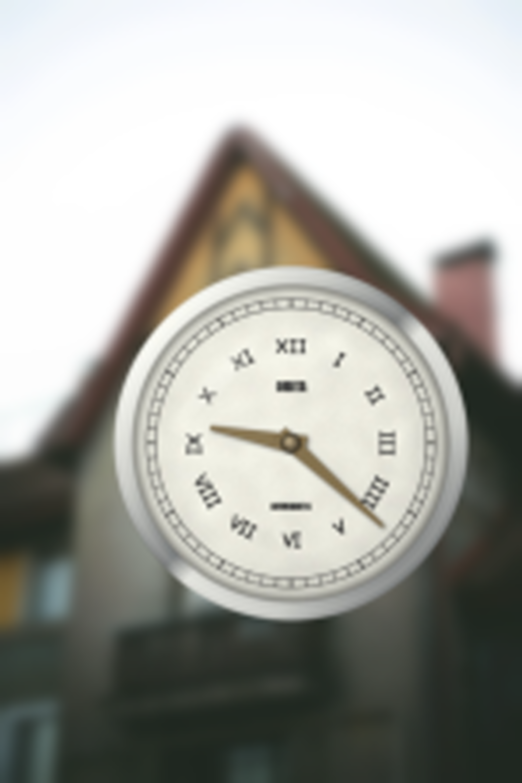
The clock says 9h22
